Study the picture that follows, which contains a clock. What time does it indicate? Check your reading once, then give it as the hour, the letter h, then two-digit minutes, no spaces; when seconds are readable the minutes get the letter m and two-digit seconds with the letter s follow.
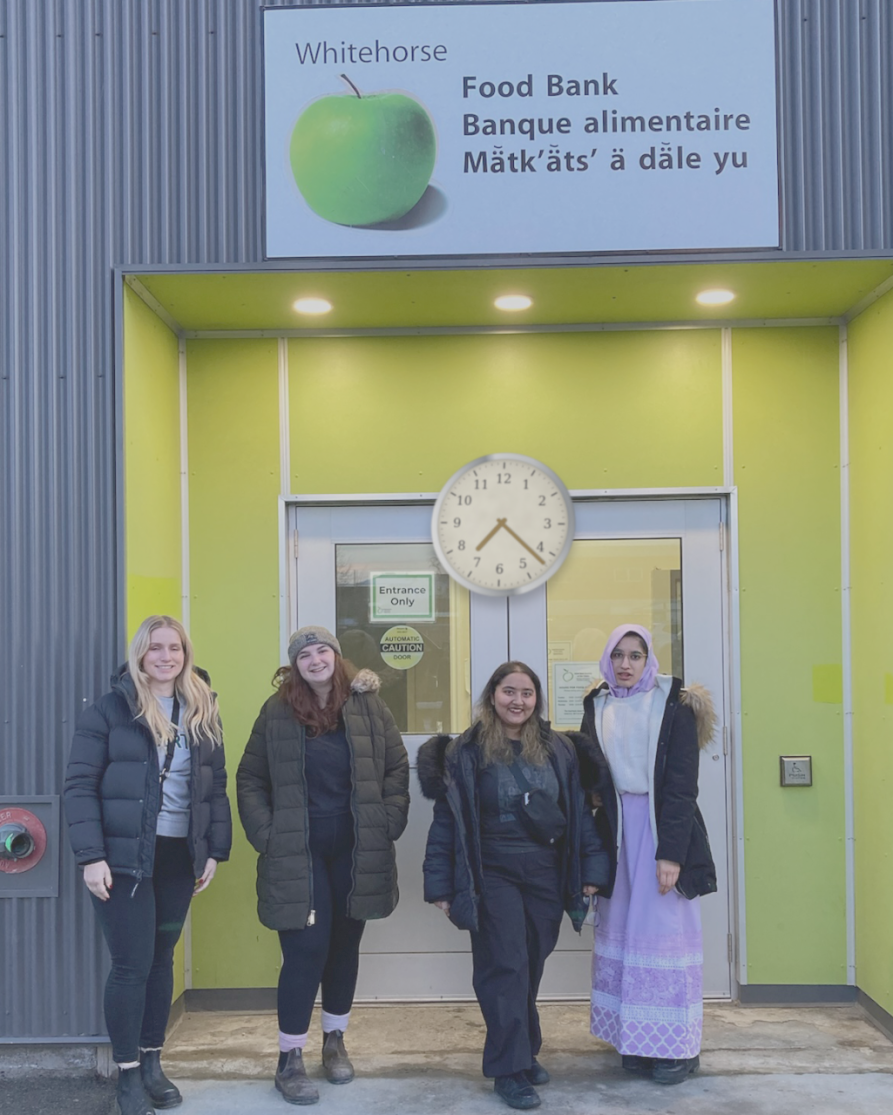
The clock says 7h22
